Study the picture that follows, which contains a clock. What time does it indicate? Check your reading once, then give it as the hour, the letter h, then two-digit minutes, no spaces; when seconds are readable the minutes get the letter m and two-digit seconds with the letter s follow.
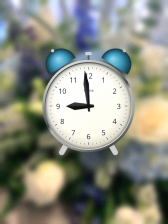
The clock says 8h59
